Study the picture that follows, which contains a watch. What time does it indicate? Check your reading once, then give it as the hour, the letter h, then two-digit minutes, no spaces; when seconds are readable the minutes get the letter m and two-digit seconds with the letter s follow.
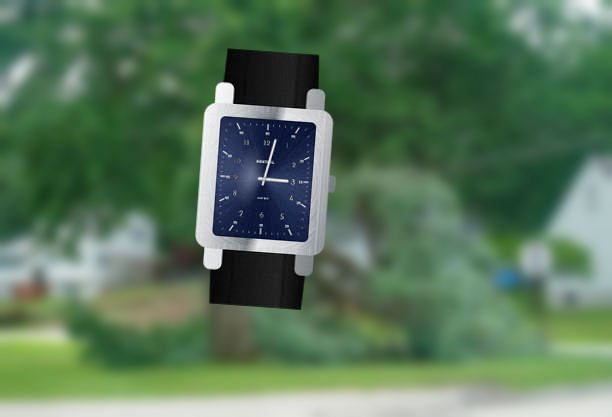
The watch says 3h02
